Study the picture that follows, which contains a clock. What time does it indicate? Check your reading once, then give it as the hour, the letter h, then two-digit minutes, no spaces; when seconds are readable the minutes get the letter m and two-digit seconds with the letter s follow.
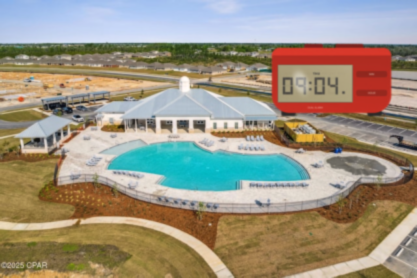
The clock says 9h04
